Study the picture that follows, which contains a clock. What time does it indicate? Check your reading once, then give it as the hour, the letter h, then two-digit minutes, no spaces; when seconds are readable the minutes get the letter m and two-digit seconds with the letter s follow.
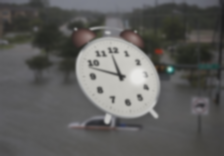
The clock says 11h48
